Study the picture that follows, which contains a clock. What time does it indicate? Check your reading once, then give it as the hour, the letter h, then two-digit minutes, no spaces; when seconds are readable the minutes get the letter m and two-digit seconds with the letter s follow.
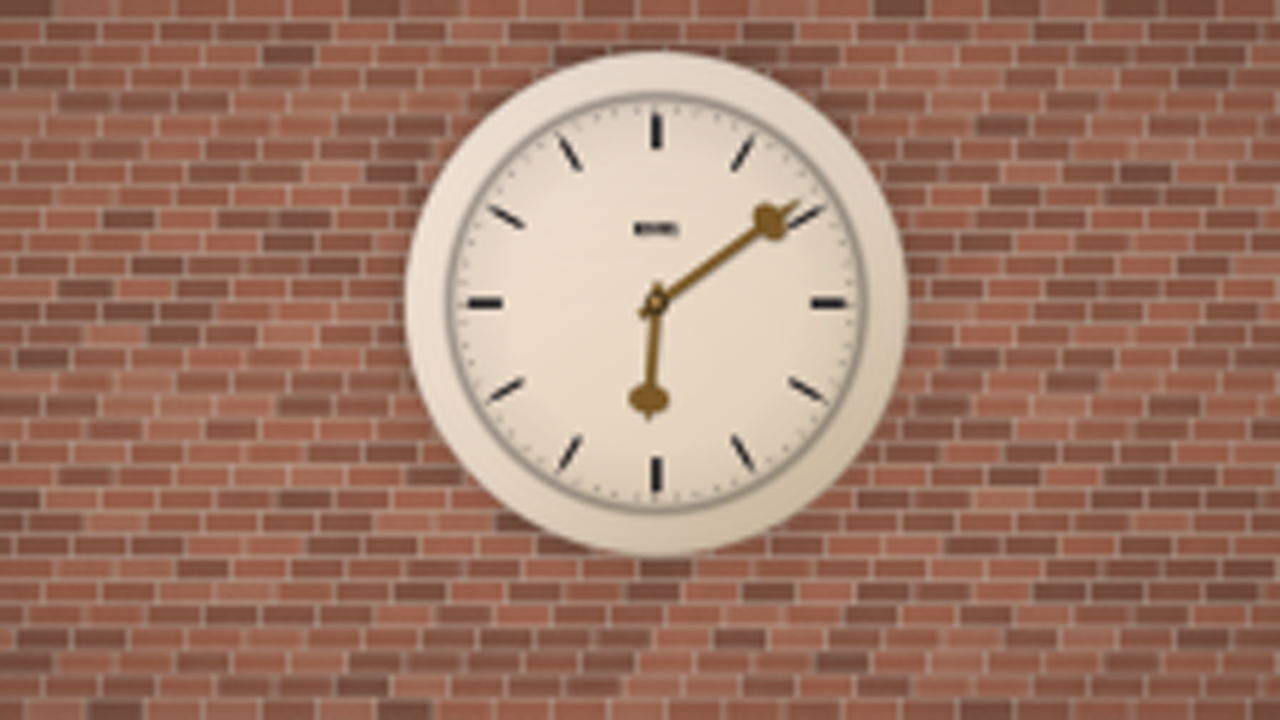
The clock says 6h09
